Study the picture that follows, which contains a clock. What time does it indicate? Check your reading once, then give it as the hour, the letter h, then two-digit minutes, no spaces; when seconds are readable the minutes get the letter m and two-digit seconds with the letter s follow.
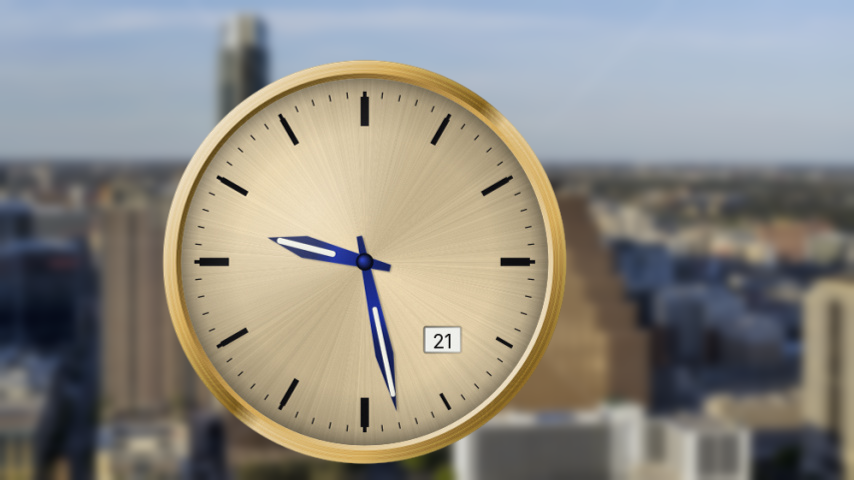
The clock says 9h28
